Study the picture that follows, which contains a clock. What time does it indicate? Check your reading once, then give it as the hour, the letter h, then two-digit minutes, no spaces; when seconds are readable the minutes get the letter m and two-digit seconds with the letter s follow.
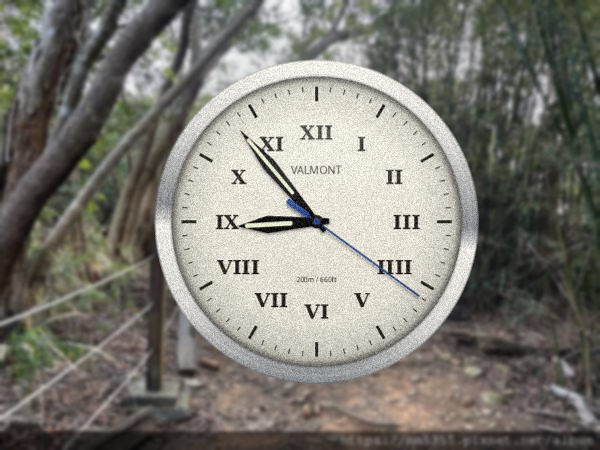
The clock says 8h53m21s
